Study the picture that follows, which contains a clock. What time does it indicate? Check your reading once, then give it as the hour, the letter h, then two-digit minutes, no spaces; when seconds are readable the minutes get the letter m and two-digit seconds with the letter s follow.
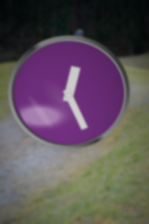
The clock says 12h26
